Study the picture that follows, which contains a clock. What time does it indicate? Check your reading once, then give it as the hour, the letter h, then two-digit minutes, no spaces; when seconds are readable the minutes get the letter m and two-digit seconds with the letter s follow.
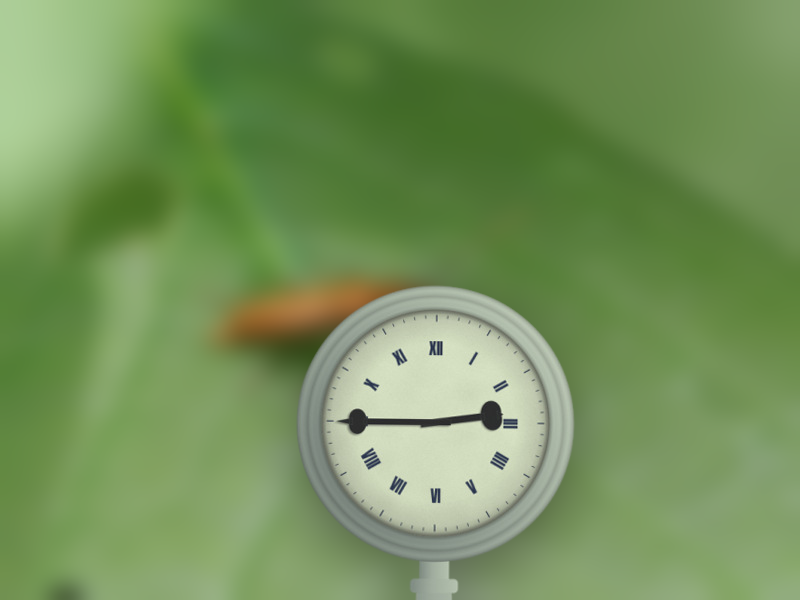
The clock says 2h45
